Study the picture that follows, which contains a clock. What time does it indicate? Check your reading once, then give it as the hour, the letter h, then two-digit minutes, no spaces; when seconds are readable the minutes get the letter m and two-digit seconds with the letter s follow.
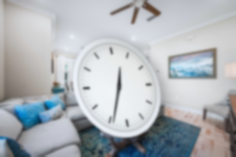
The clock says 12h34
